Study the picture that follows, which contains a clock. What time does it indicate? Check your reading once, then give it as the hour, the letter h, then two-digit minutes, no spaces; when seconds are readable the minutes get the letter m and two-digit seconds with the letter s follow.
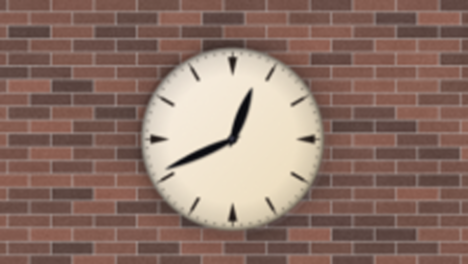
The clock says 12h41
